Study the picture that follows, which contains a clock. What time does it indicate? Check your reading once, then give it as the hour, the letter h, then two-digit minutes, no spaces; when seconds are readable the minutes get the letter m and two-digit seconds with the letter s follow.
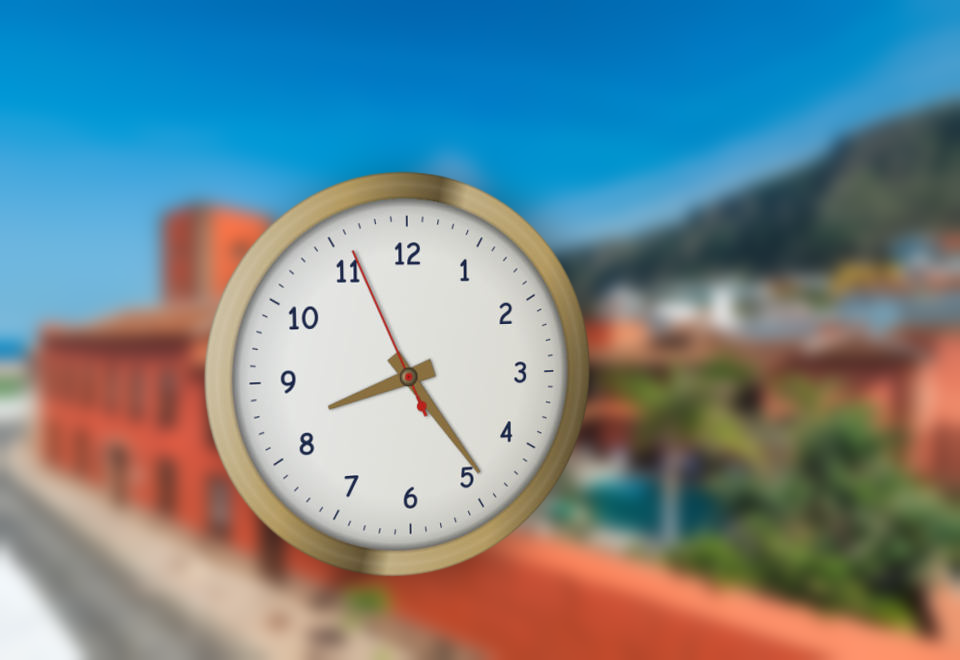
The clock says 8h23m56s
